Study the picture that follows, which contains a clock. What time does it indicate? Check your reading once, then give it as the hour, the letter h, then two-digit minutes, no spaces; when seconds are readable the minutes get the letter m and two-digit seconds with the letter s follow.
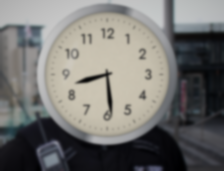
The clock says 8h29
